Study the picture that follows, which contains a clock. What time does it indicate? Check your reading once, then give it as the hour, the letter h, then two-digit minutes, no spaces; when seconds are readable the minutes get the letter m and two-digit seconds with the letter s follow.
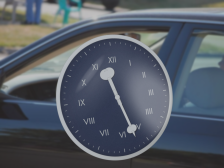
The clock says 11h27
